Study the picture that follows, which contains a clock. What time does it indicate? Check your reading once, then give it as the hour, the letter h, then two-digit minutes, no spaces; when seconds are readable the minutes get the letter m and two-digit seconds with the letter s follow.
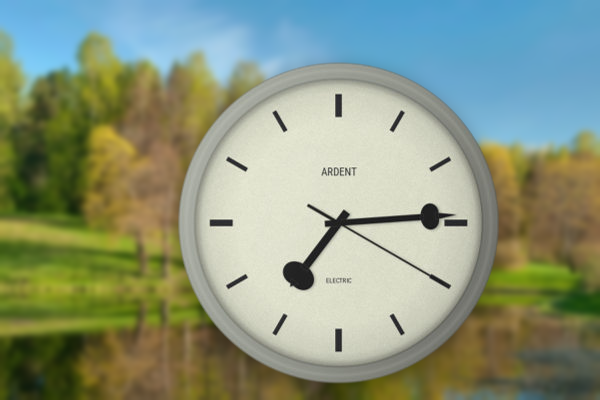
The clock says 7h14m20s
